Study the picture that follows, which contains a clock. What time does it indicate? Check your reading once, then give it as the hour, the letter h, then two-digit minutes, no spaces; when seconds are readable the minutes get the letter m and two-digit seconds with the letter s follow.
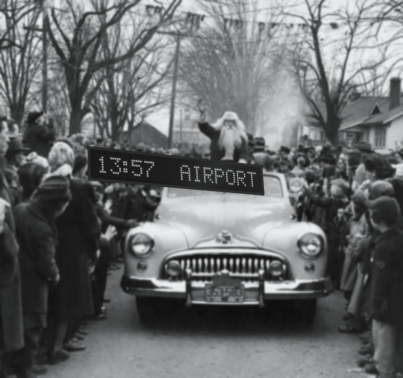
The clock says 13h57
